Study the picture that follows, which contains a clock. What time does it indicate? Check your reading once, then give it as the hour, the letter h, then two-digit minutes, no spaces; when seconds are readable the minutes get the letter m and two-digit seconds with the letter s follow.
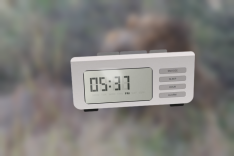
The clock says 5h37
